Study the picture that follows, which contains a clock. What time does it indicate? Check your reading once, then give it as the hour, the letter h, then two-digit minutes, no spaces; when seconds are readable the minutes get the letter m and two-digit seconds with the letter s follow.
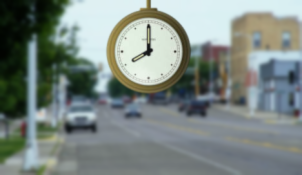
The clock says 8h00
